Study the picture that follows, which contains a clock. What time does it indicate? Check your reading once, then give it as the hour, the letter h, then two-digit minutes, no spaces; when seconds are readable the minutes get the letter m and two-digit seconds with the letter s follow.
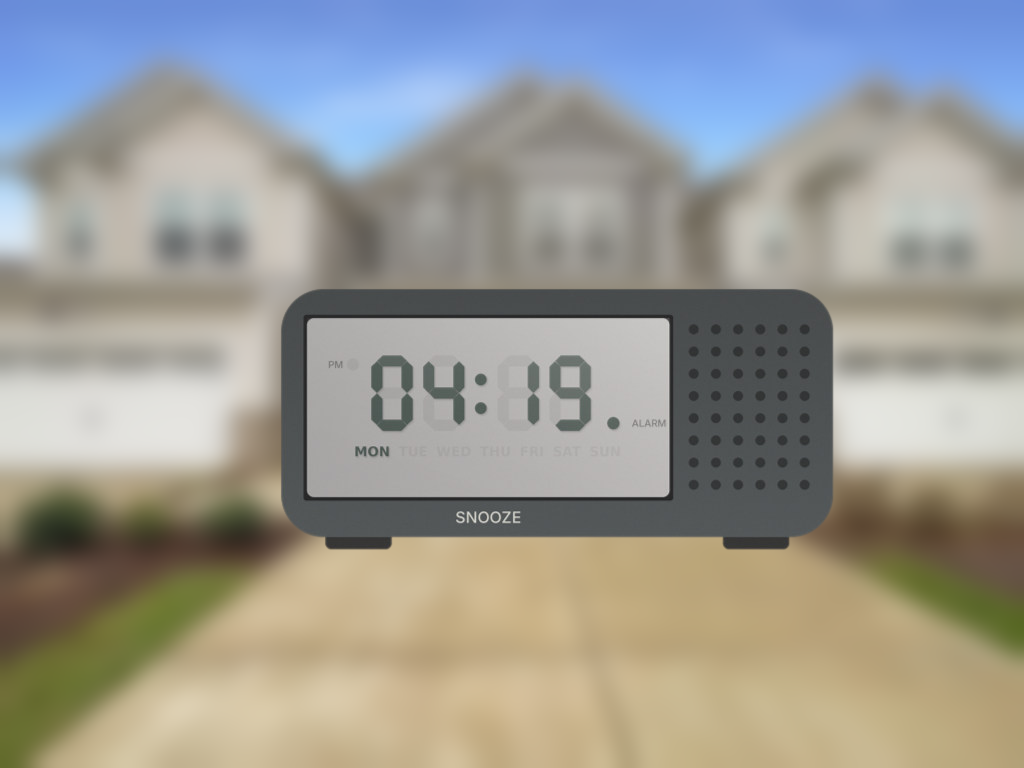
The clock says 4h19
